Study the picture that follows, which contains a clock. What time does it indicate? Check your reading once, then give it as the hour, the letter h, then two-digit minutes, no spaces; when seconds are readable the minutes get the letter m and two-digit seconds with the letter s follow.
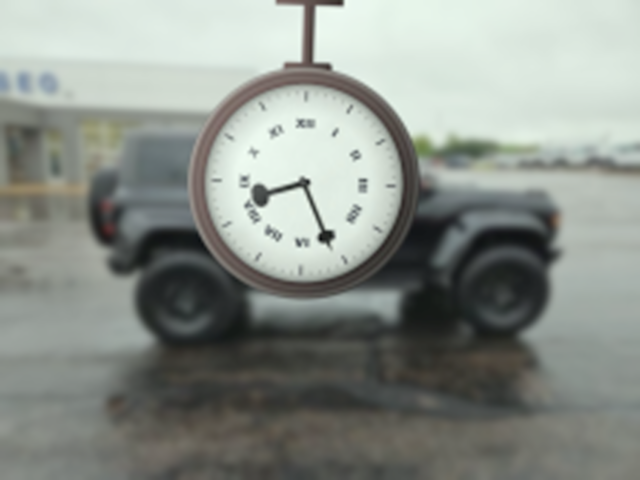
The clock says 8h26
